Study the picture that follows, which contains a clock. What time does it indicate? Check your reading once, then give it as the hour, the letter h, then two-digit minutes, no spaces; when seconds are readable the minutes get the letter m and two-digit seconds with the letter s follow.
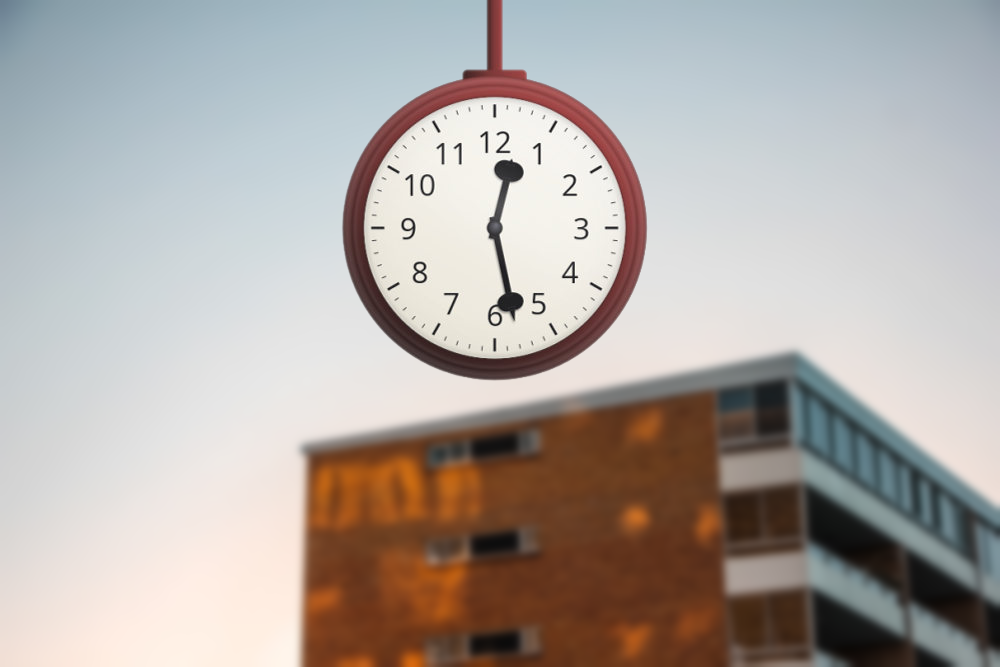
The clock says 12h28
